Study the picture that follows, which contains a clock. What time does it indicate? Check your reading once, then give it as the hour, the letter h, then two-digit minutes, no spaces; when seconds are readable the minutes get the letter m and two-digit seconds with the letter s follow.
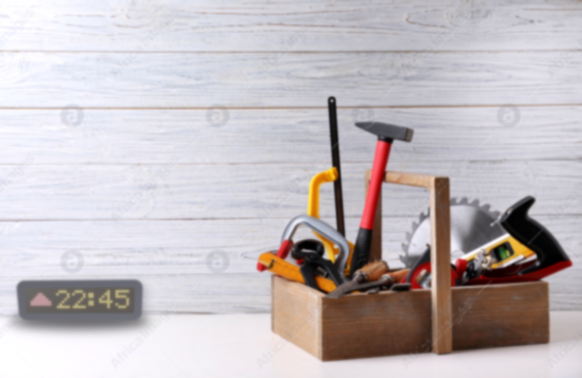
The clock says 22h45
